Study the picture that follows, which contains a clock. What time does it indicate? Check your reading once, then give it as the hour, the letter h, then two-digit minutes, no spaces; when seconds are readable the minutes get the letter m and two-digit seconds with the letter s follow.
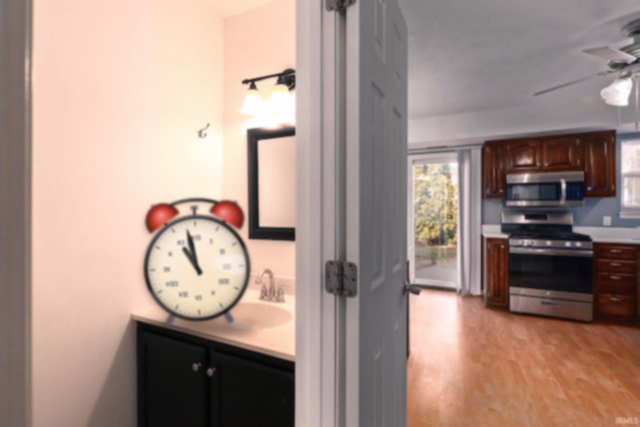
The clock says 10h58
